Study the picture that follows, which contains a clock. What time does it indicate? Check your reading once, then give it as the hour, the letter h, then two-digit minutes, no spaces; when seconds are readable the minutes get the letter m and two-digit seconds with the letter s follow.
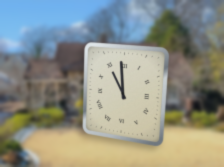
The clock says 10h59
